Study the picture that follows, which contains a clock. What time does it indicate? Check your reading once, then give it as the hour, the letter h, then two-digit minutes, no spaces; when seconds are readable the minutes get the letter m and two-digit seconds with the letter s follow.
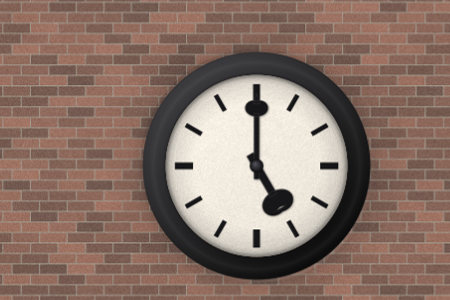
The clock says 5h00
